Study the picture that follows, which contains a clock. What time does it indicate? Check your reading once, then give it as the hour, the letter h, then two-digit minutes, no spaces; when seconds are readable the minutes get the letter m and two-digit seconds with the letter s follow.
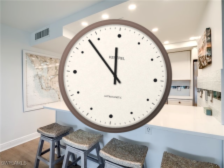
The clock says 11h53
